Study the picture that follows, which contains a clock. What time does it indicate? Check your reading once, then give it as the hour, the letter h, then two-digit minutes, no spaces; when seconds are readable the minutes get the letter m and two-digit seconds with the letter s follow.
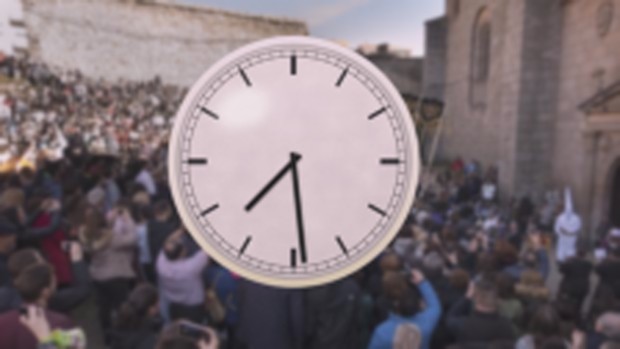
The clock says 7h29
